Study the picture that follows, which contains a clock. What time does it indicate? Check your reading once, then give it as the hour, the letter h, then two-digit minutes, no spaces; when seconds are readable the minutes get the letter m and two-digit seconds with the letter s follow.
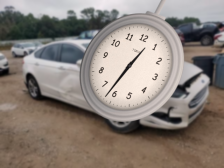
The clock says 12h32
